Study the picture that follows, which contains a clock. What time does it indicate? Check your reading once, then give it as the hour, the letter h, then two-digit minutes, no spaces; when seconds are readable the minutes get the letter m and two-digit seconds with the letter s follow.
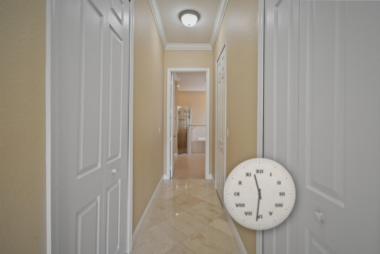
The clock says 11h31
